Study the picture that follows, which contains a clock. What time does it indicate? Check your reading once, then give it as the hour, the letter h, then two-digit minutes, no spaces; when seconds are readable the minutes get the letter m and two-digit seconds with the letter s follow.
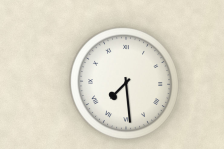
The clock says 7h29
